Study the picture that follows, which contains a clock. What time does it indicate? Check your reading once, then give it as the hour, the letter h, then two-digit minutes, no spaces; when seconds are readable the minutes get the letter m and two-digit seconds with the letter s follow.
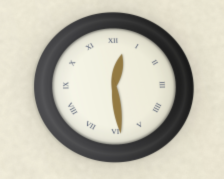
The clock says 12h29
